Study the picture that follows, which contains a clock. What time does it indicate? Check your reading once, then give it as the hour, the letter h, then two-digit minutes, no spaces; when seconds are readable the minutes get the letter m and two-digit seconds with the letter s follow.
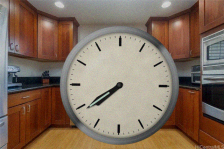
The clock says 7h39
